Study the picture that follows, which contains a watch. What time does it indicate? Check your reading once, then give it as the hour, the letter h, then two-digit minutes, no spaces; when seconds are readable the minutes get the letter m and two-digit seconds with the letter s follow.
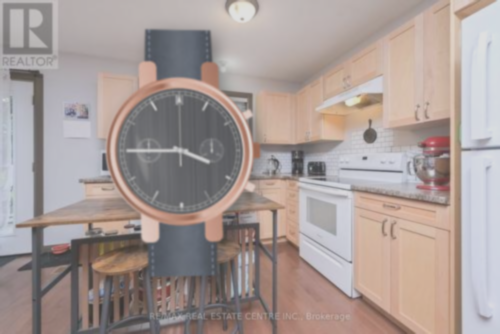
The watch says 3h45
